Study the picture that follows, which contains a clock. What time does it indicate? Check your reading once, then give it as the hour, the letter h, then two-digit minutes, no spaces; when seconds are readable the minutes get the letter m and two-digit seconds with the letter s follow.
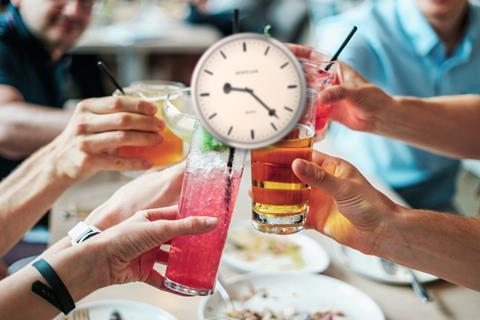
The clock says 9h23
